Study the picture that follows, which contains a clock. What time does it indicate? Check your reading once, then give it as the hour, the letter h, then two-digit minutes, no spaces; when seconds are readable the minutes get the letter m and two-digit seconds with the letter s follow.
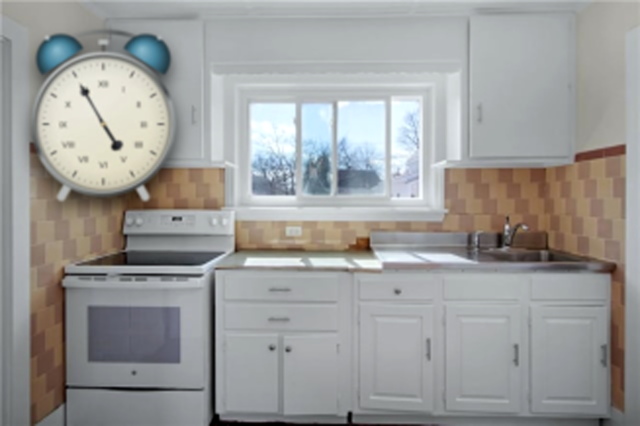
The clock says 4h55
